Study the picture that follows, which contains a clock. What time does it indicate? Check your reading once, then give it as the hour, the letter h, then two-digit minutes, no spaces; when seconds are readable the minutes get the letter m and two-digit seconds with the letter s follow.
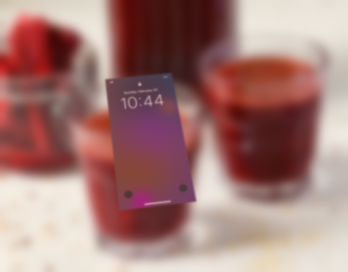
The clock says 10h44
